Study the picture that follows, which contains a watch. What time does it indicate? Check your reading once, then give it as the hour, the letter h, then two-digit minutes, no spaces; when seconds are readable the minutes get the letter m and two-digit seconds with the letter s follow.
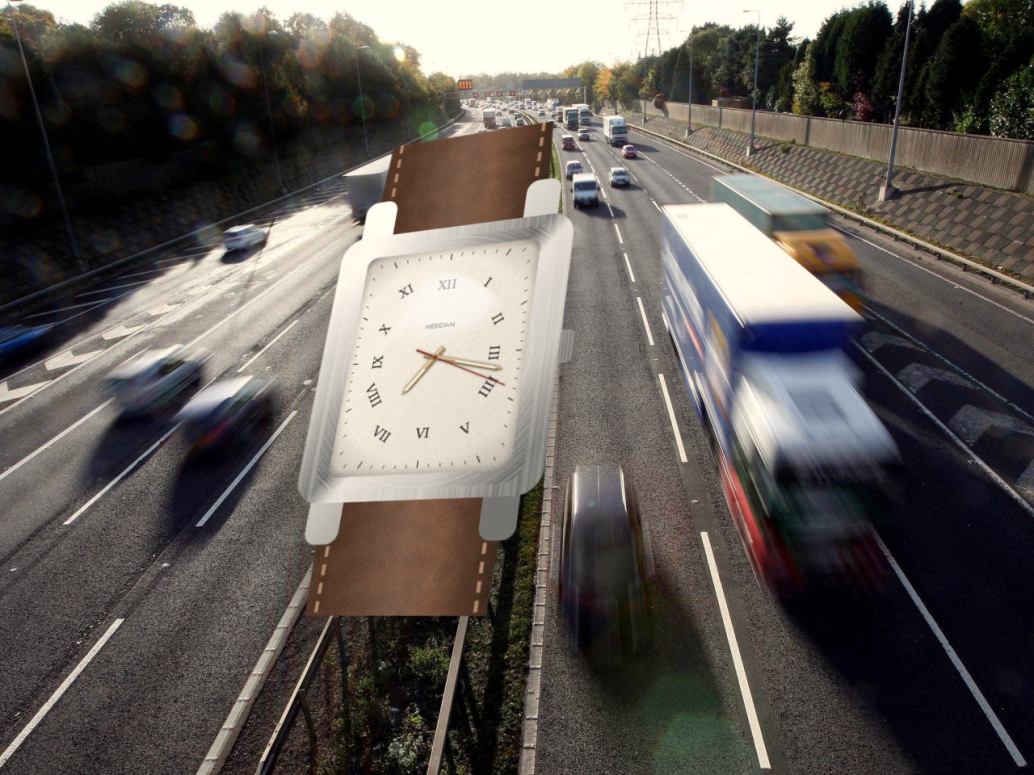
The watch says 7h17m19s
